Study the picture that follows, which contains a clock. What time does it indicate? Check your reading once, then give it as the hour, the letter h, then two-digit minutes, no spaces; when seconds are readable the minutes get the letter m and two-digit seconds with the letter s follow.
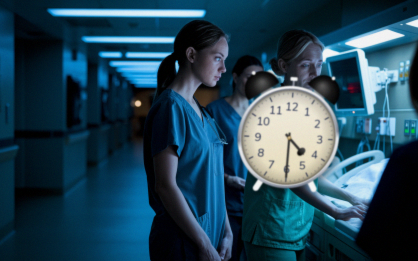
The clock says 4h30
